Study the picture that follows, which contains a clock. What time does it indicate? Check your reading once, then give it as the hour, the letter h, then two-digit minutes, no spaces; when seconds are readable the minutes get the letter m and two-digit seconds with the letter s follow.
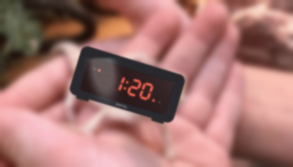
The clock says 1h20
